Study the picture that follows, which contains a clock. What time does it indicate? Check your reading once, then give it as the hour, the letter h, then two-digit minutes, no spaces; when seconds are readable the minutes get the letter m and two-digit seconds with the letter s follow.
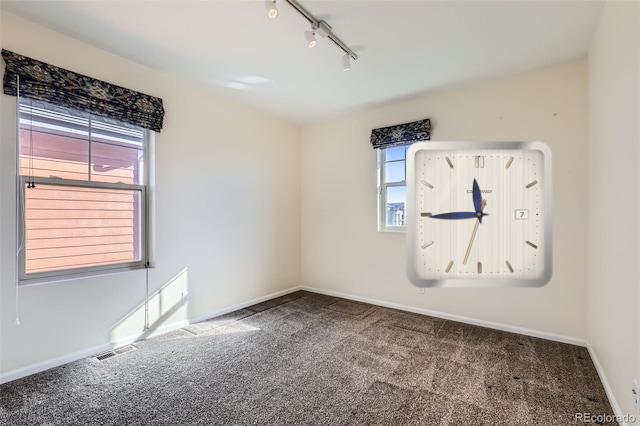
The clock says 11h44m33s
